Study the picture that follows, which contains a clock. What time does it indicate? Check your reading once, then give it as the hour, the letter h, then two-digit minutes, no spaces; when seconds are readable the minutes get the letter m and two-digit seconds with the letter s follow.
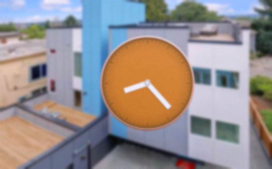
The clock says 8h23
